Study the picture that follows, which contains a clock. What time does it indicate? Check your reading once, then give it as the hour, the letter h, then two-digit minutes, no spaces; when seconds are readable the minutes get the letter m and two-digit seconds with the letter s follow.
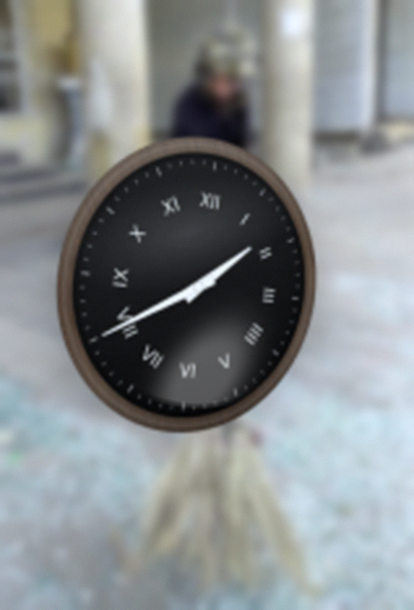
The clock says 1h40
